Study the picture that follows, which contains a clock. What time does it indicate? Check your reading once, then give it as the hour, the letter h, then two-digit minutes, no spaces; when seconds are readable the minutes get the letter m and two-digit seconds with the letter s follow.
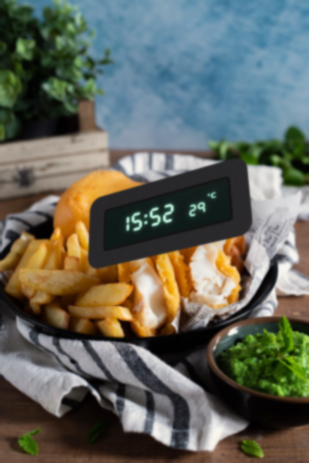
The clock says 15h52
